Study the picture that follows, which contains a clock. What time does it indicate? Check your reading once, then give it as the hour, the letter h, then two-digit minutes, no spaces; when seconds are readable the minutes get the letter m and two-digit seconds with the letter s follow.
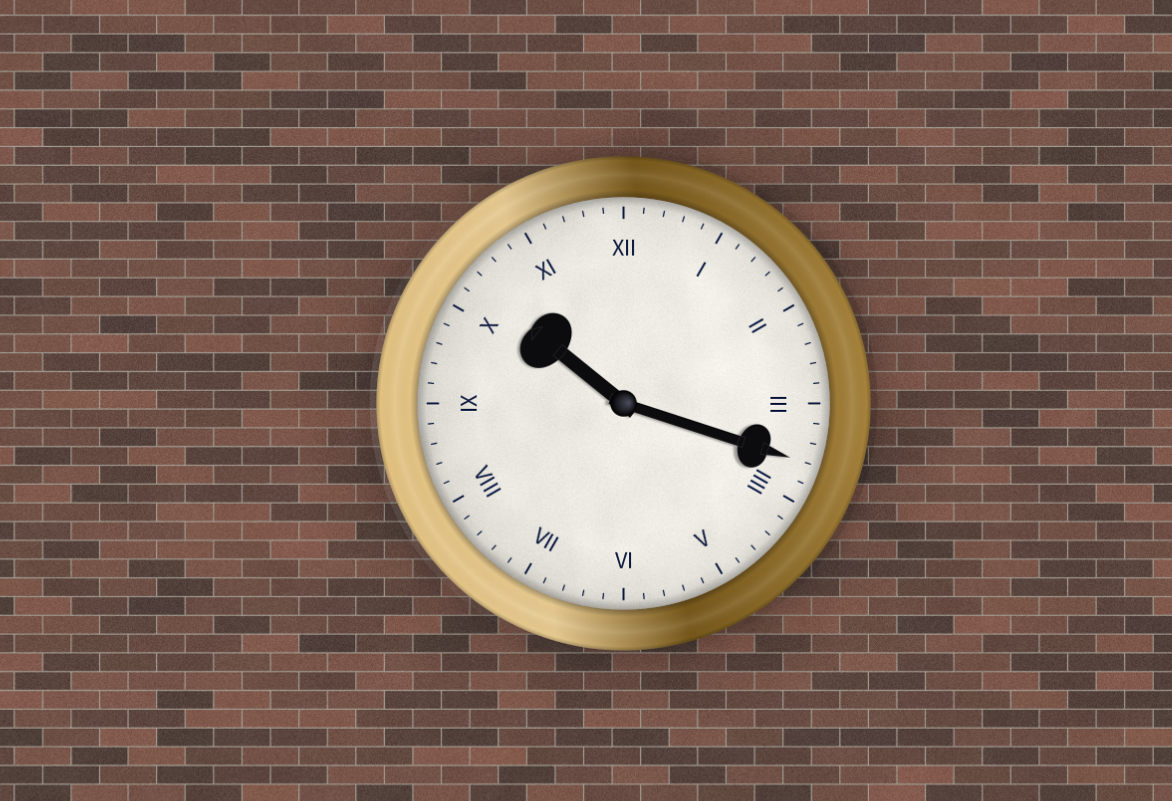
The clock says 10h18
